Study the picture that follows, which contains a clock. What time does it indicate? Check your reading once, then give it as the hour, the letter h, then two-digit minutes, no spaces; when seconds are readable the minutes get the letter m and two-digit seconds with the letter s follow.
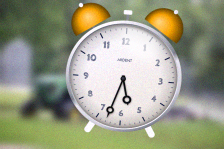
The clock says 5h33
